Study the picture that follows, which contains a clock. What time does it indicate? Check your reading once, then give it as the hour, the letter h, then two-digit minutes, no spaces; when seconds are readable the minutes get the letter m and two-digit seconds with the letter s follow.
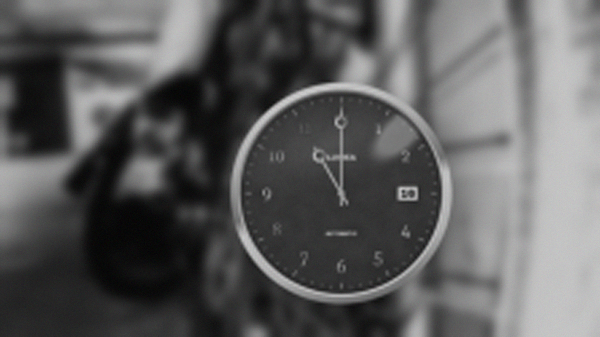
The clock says 11h00
